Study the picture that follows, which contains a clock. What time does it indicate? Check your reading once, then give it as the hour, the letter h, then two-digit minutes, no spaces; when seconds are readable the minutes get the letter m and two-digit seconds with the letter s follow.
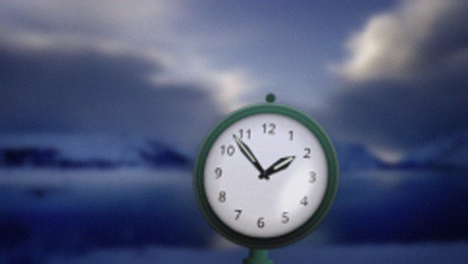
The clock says 1h53
